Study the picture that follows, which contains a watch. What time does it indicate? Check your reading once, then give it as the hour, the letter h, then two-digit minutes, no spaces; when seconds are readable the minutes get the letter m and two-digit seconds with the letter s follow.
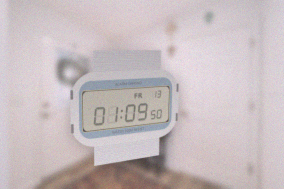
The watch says 1h09m50s
